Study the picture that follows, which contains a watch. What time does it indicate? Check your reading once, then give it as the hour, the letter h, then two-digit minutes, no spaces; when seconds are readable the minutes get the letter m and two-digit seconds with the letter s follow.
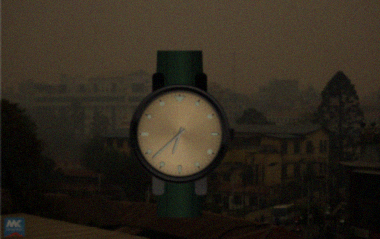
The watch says 6h38
